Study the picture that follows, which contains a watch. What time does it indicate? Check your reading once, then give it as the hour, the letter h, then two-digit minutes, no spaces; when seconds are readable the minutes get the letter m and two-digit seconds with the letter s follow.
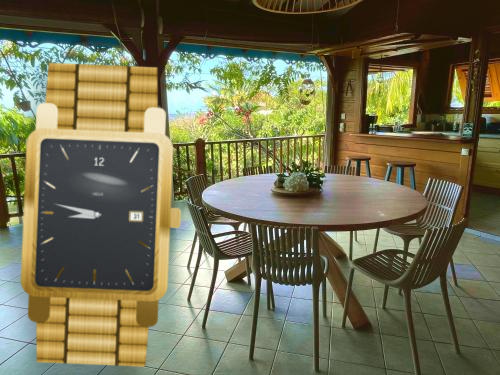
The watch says 8h47
